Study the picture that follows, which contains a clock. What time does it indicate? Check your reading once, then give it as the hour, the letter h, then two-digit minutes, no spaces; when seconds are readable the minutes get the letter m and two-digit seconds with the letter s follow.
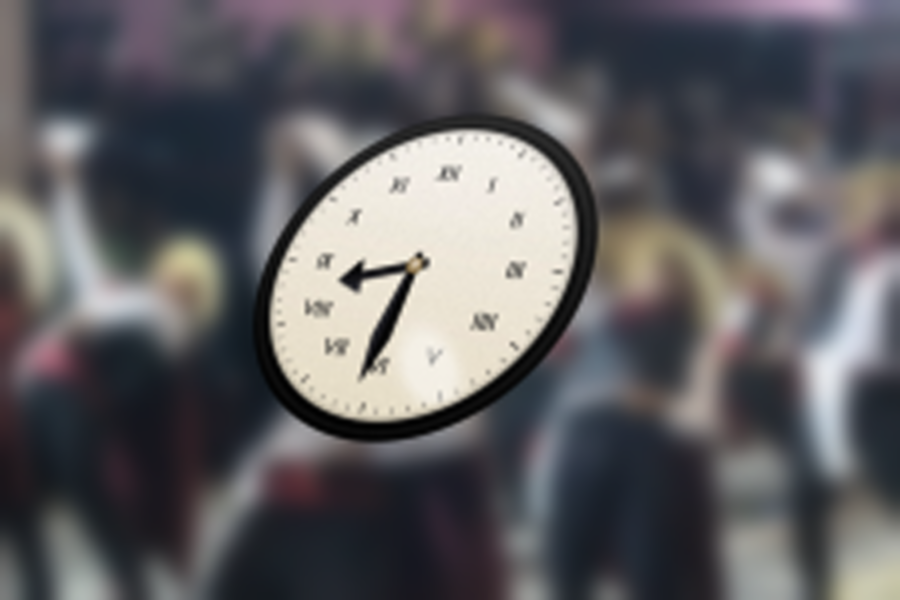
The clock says 8h31
